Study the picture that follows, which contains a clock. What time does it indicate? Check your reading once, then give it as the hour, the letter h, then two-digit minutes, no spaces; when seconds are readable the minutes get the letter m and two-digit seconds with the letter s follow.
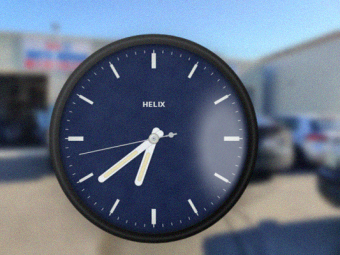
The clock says 6h38m43s
